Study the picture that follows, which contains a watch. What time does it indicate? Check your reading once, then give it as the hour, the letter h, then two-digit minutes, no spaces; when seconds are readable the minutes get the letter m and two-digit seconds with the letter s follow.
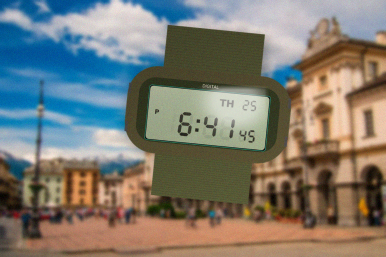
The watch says 6h41m45s
